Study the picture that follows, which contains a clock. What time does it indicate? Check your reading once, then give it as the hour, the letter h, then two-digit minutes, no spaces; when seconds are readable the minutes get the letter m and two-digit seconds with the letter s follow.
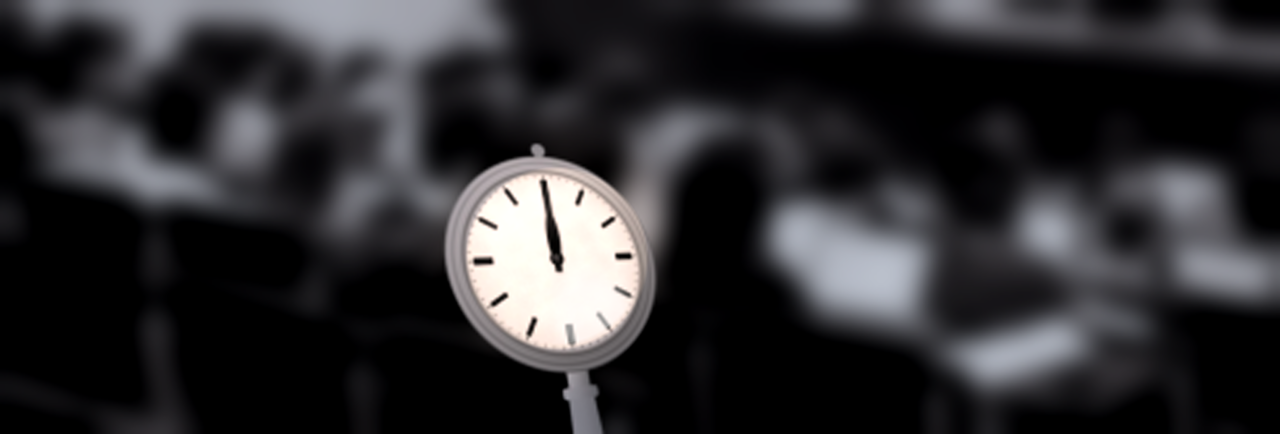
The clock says 12h00
